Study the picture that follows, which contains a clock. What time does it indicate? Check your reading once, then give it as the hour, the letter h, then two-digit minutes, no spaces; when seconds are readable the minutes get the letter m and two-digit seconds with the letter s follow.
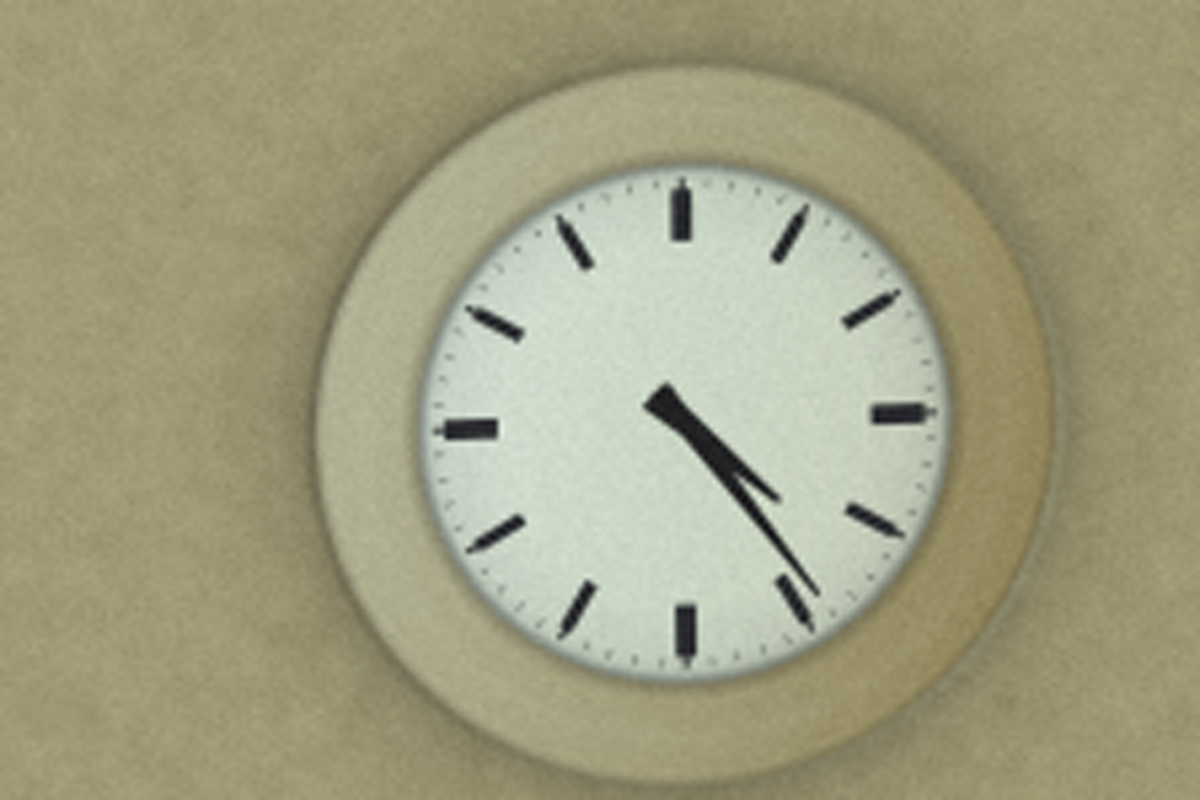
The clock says 4h24
